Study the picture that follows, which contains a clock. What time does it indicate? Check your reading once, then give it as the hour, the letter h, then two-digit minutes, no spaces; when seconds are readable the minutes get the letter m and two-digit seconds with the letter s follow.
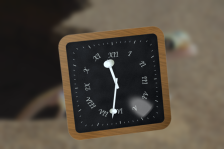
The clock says 11h32
